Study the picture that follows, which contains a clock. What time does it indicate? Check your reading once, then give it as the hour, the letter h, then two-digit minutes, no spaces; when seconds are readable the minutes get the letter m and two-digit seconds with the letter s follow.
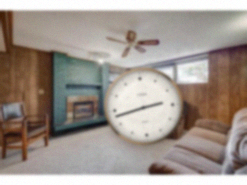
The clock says 2h43
